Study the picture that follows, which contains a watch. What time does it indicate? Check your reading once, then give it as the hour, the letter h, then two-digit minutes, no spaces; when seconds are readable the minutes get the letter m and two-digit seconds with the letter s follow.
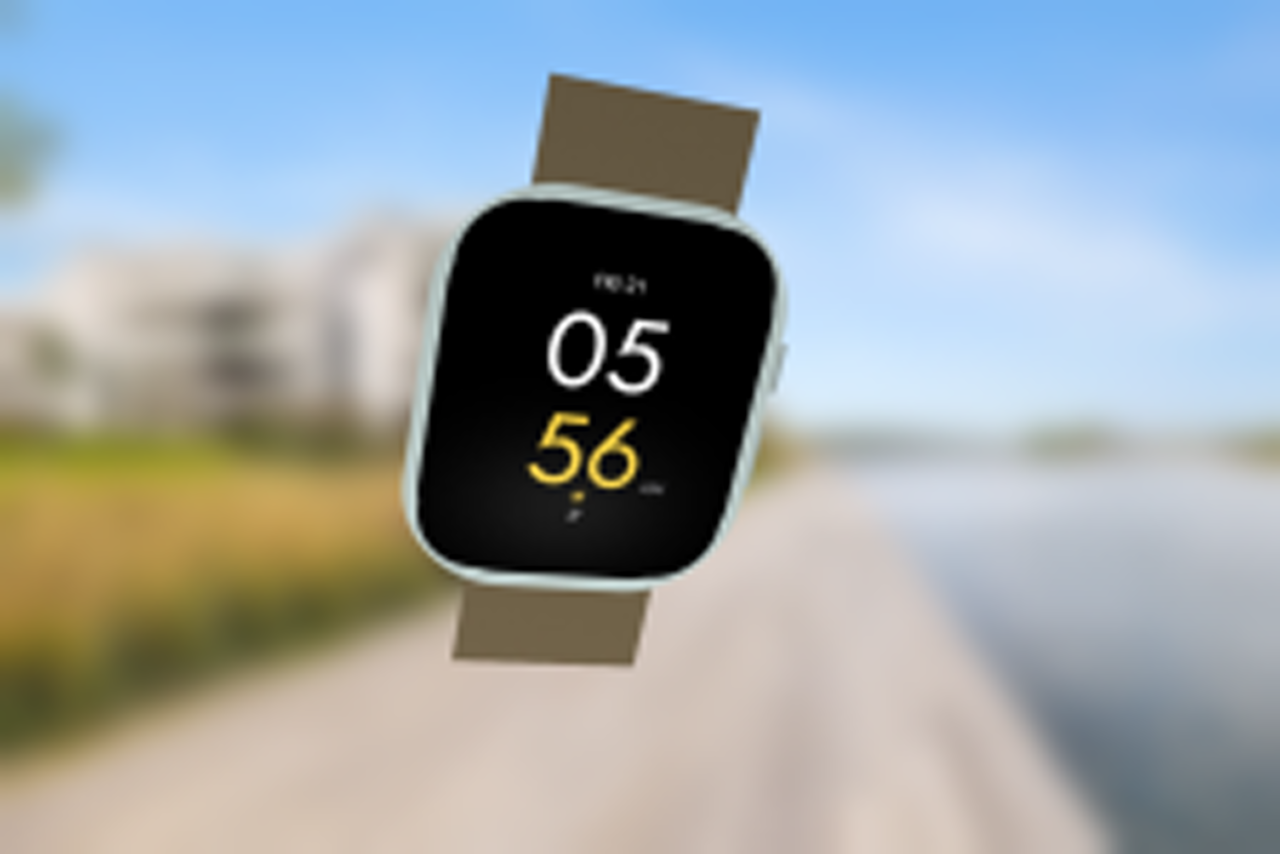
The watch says 5h56
